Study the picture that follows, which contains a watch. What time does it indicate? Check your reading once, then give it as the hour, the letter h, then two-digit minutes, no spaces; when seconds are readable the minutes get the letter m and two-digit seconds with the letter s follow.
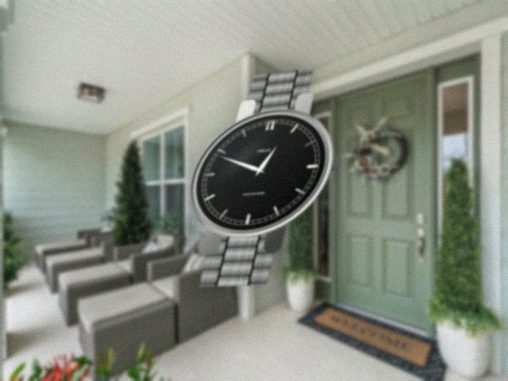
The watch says 12h49
